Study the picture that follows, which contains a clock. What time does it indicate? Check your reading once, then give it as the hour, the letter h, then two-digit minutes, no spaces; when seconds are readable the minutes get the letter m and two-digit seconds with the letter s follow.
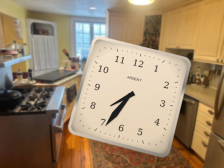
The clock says 7h34
